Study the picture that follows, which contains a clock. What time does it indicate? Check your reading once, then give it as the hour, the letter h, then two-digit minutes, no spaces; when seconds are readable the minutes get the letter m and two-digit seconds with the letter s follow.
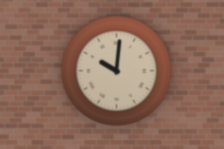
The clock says 10h01
